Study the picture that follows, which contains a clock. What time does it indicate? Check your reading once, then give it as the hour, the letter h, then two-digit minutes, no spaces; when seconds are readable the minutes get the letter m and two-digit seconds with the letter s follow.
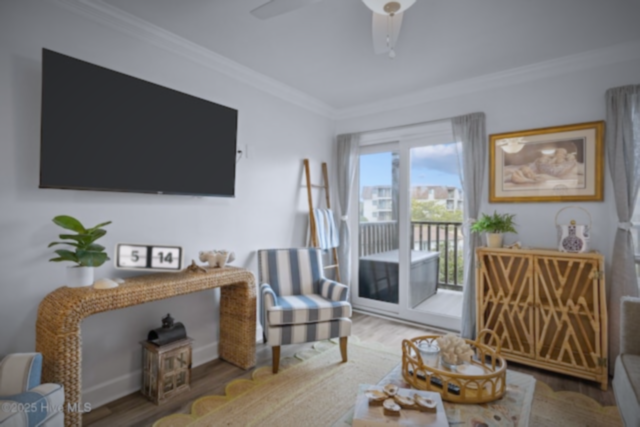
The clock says 5h14
